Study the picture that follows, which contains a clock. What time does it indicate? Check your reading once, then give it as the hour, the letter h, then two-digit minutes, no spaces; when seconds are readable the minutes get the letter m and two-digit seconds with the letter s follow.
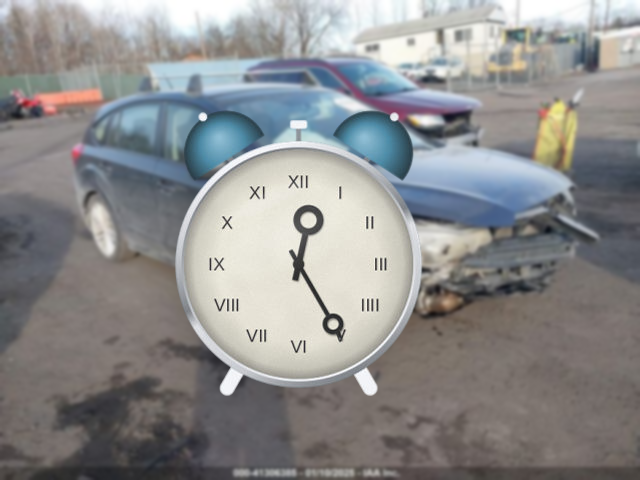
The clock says 12h25
